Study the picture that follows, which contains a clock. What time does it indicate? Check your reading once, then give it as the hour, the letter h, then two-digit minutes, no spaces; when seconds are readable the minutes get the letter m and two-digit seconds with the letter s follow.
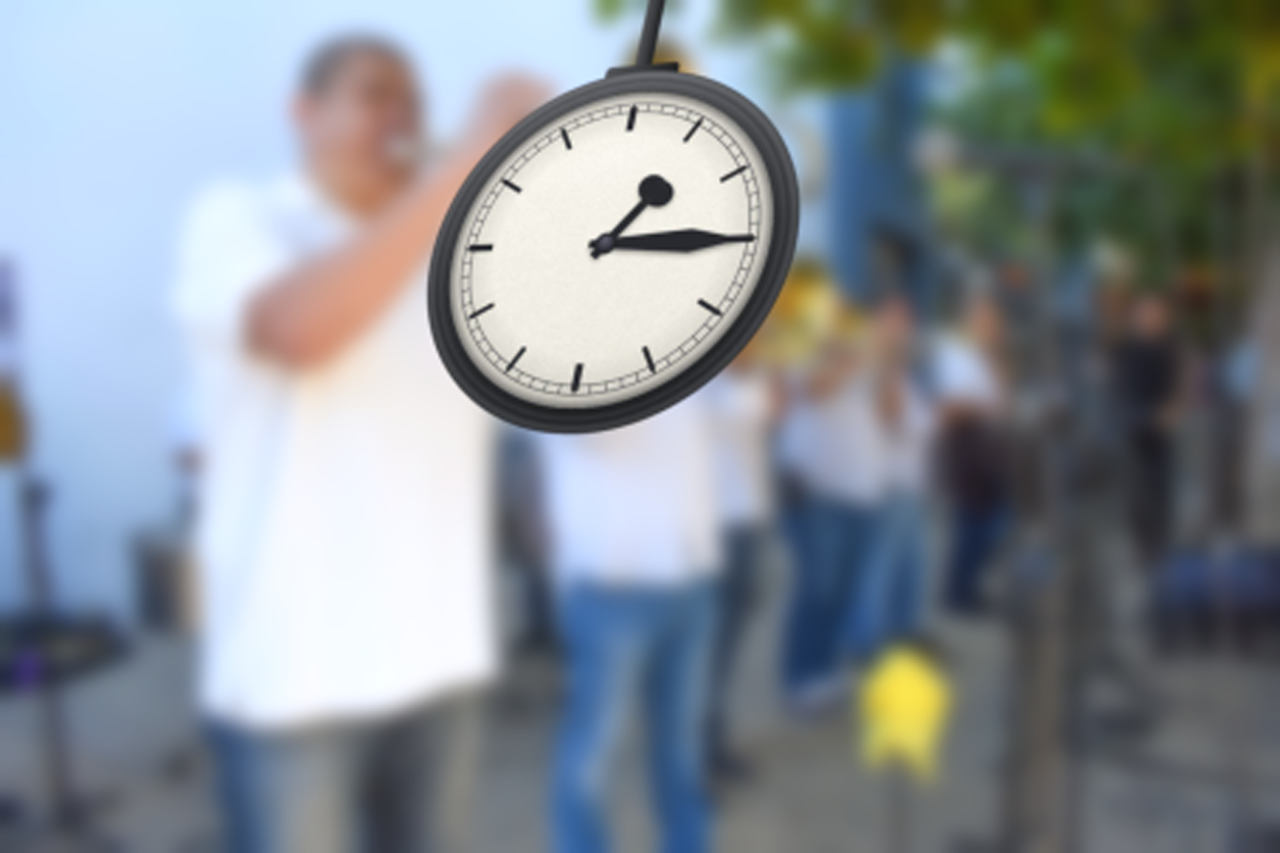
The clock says 1h15
